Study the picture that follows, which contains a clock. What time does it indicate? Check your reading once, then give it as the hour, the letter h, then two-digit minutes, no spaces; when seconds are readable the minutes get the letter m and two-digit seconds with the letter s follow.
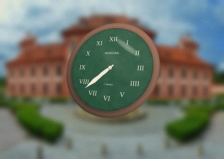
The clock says 7h38
